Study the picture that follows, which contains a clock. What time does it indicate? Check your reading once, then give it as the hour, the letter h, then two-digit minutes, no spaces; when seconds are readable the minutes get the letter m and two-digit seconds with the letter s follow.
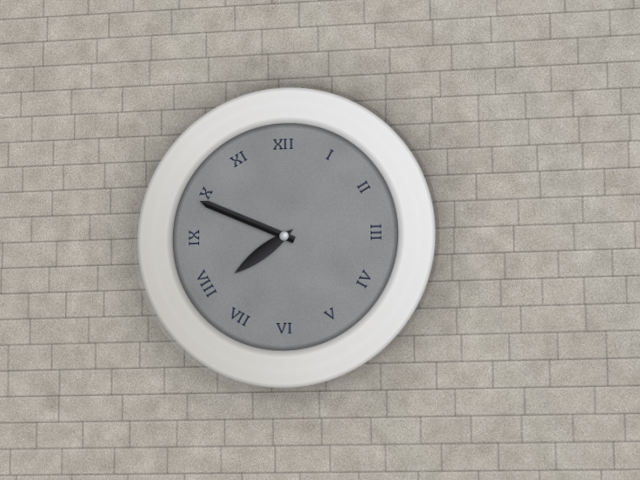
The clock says 7h49
